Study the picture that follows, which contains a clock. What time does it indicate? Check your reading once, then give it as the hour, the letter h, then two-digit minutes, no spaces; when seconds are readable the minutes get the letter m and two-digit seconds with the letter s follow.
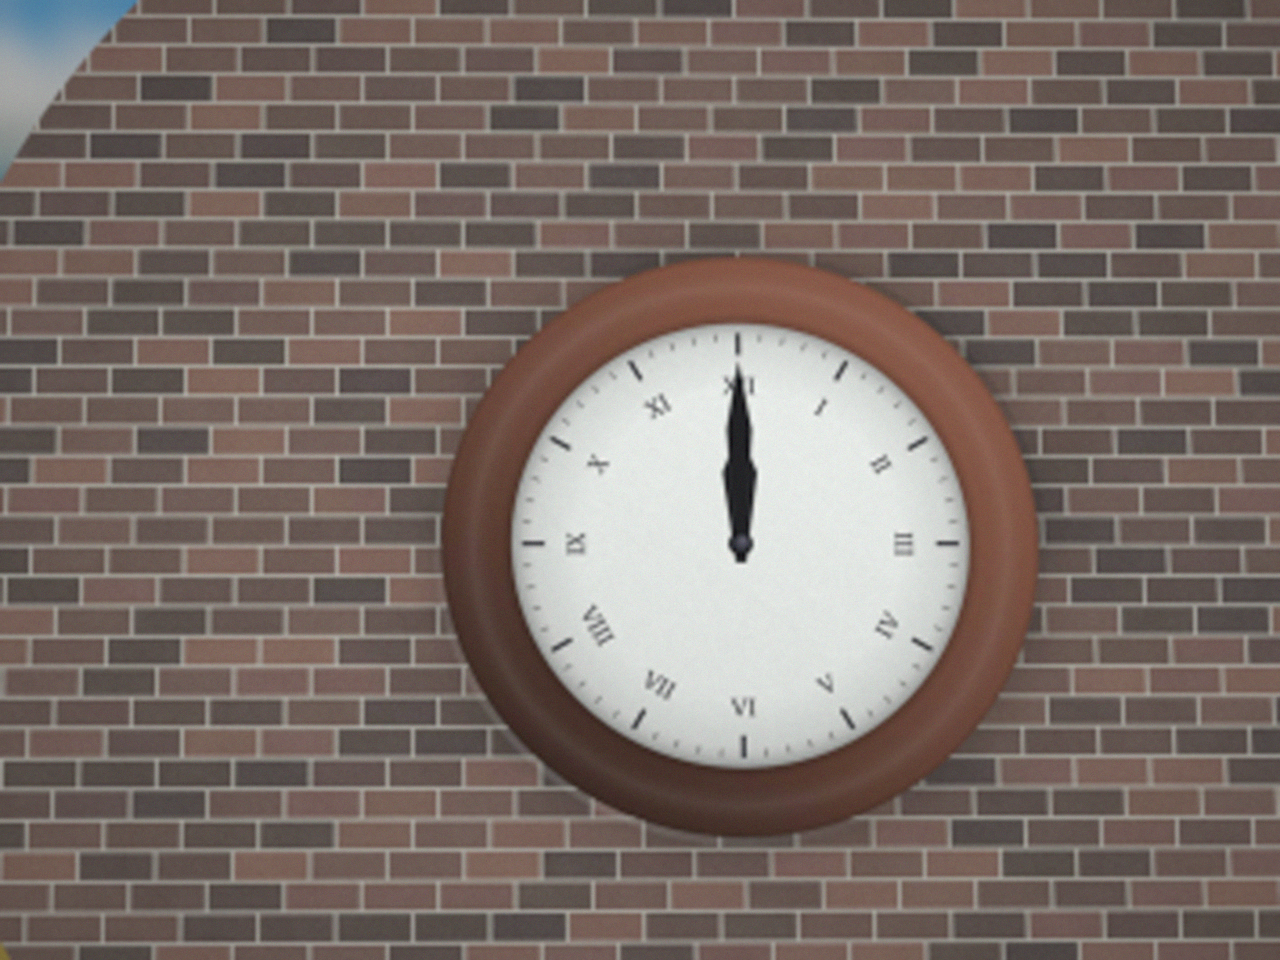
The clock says 12h00
